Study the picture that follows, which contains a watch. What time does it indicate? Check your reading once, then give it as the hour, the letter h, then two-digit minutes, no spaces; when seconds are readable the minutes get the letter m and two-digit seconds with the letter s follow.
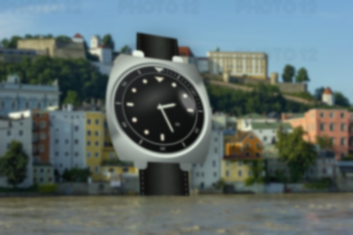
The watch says 2h26
